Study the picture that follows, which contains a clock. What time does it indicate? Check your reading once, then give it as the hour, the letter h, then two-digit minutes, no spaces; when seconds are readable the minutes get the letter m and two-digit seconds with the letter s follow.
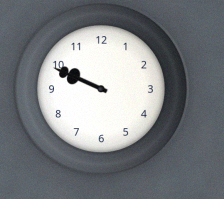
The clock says 9h49
